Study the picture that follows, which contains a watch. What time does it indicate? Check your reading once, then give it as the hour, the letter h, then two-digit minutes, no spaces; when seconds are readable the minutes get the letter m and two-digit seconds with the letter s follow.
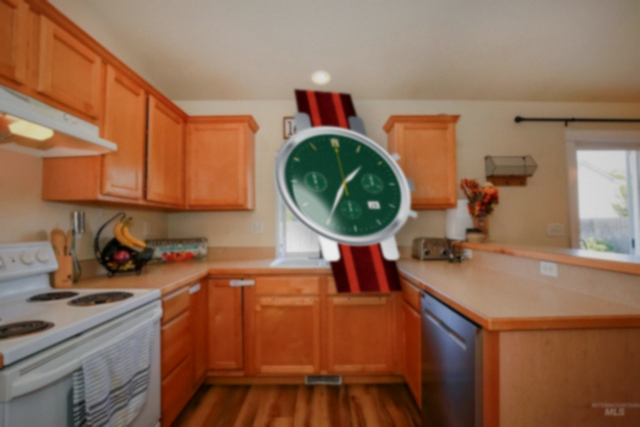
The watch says 1h35
